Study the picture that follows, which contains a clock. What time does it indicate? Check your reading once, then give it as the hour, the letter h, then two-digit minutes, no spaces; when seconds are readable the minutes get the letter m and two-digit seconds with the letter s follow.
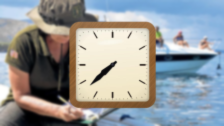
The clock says 7h38
